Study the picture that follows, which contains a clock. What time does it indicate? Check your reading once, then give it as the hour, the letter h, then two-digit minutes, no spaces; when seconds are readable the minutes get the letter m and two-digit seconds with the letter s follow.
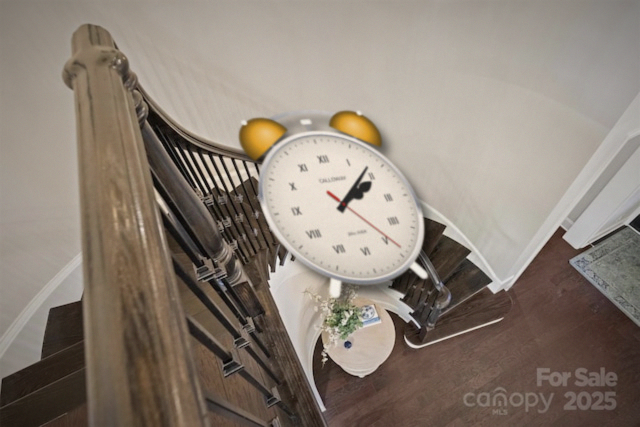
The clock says 2h08m24s
